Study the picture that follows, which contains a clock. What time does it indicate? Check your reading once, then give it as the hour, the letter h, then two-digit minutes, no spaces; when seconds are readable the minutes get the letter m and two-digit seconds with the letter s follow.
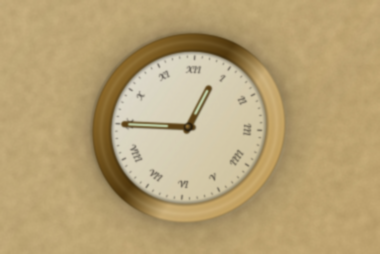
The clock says 12h45
